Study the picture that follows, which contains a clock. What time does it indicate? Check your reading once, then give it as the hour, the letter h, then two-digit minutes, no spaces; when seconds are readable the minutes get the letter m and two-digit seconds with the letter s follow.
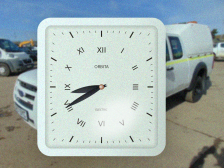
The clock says 8h40
